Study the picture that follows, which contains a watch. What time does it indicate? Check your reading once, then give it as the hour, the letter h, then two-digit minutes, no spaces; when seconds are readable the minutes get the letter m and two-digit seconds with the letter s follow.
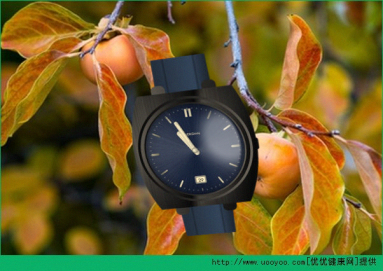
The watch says 10h56
